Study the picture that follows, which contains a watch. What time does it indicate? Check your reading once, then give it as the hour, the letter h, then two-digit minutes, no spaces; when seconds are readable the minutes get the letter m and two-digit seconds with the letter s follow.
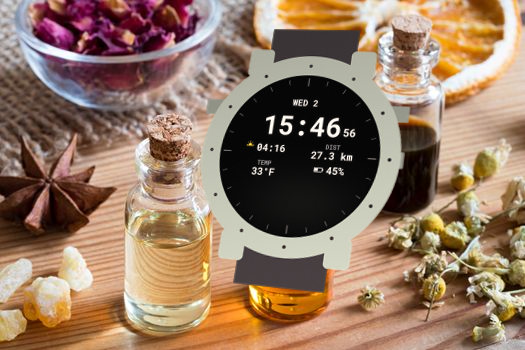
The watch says 15h46m56s
